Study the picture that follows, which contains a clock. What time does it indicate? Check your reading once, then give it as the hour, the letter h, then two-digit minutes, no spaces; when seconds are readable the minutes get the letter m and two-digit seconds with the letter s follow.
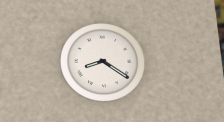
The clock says 8h21
